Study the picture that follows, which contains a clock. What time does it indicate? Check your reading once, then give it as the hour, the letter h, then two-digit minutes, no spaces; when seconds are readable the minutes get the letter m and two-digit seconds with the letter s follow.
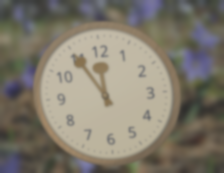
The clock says 11h55
